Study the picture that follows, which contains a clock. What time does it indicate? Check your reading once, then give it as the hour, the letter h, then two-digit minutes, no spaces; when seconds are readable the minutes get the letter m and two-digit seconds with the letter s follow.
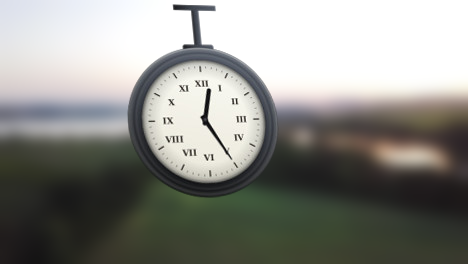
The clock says 12h25
